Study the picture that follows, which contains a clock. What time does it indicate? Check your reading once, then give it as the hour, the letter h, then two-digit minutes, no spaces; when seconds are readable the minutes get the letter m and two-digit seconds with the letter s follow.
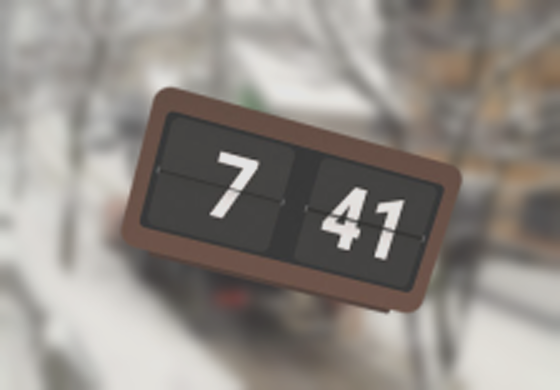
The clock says 7h41
